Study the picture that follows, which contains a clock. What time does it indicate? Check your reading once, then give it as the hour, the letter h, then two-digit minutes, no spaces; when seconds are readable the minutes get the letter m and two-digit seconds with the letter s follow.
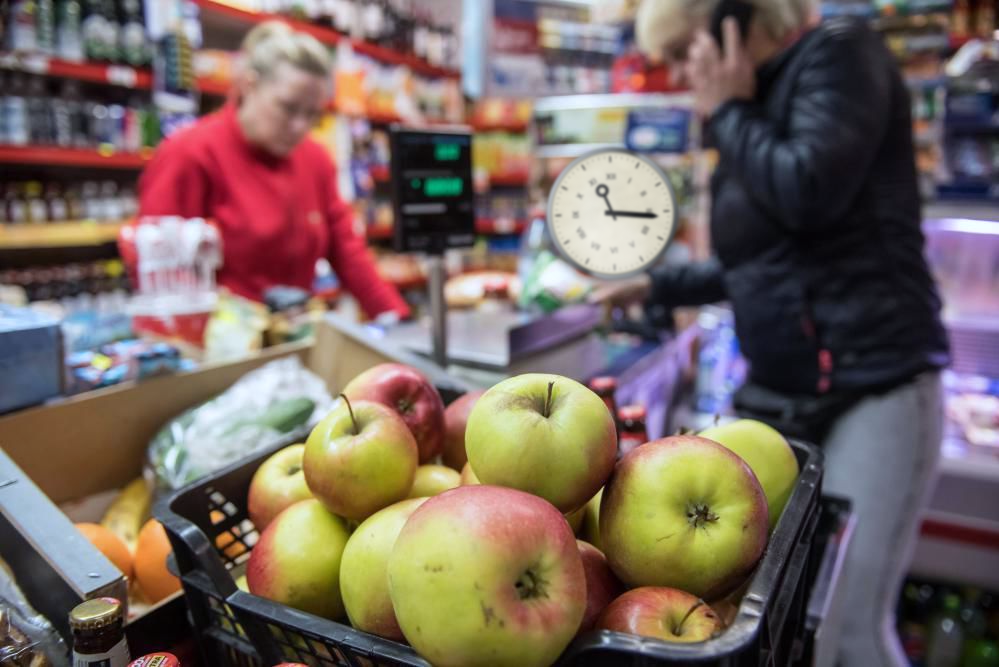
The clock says 11h16
